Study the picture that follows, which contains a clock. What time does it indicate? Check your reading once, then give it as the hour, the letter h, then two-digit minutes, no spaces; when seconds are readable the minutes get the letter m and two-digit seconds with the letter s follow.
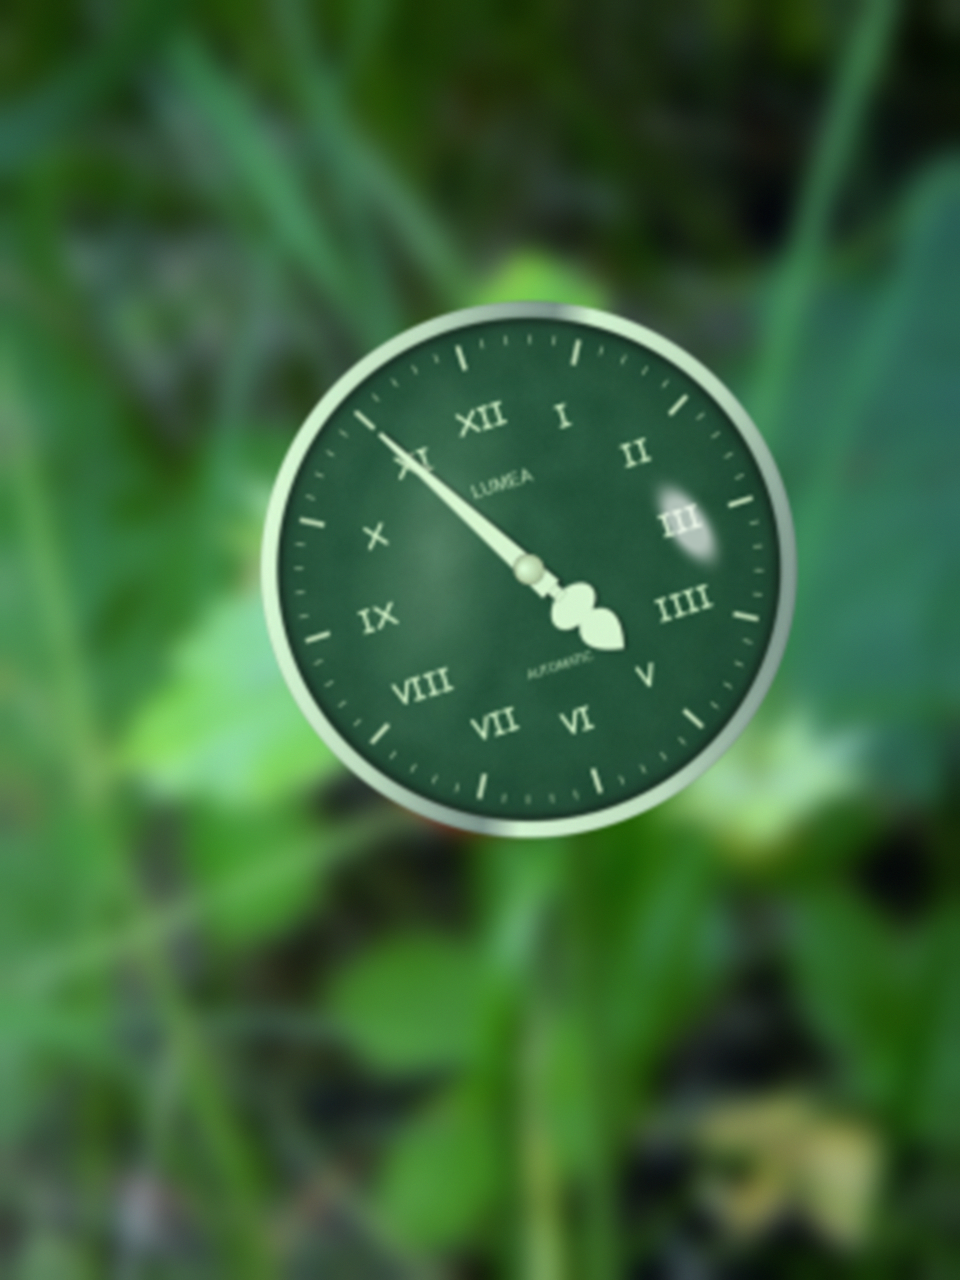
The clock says 4h55
